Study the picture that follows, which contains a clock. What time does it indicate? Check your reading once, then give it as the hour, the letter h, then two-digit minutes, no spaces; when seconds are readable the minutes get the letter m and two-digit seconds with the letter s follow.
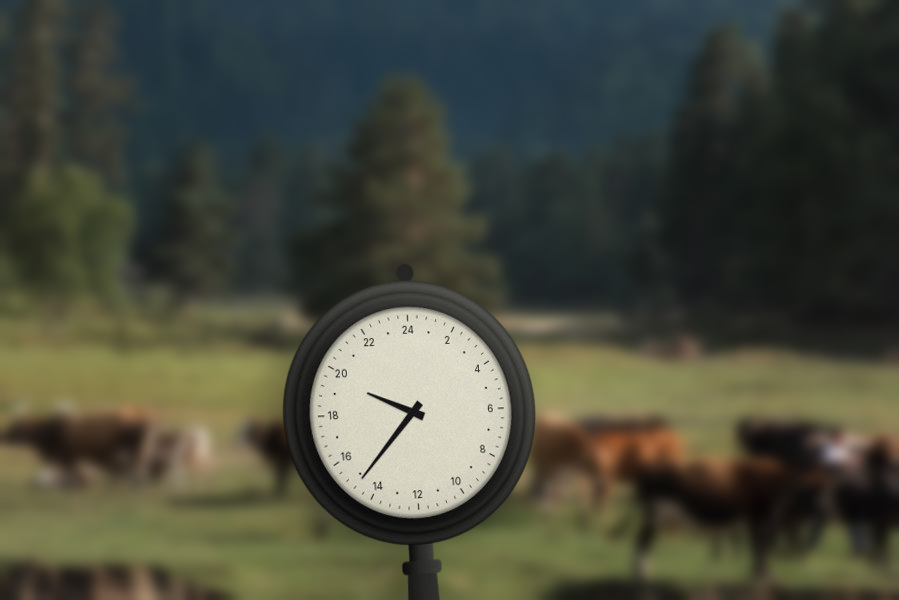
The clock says 19h37
